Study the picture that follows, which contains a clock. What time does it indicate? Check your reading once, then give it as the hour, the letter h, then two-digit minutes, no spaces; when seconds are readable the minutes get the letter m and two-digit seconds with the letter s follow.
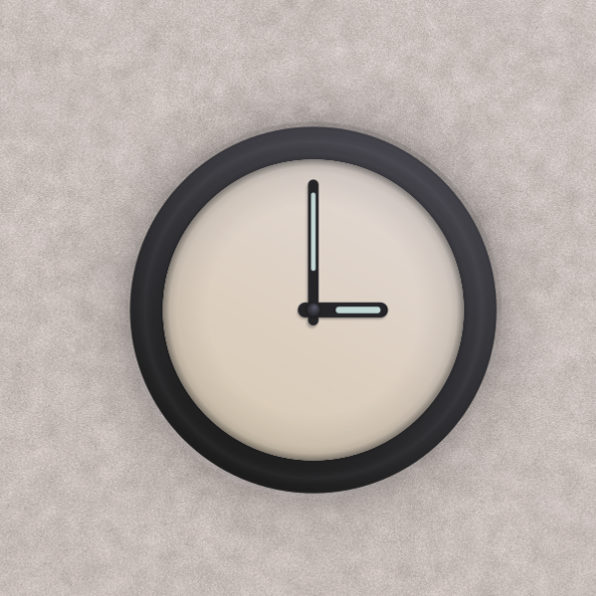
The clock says 3h00
